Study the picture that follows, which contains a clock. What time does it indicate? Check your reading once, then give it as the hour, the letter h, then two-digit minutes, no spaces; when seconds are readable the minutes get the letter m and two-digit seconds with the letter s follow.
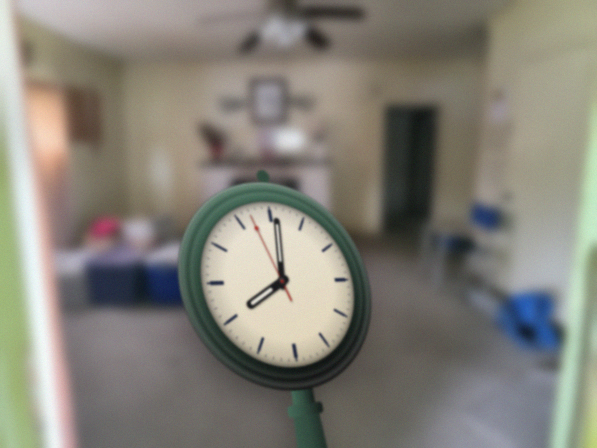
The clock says 8h00m57s
